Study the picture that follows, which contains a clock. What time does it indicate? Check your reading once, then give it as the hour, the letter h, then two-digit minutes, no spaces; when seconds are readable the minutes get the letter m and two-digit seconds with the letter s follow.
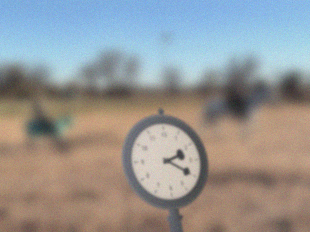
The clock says 2h20
